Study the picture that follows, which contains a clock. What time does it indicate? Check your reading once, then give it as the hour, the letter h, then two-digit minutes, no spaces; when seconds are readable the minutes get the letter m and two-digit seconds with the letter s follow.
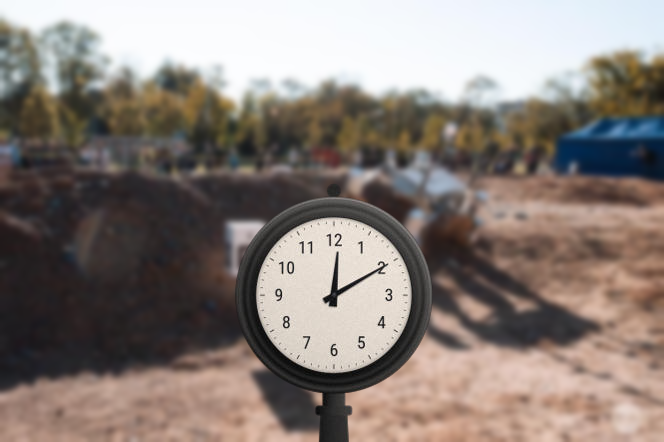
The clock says 12h10
